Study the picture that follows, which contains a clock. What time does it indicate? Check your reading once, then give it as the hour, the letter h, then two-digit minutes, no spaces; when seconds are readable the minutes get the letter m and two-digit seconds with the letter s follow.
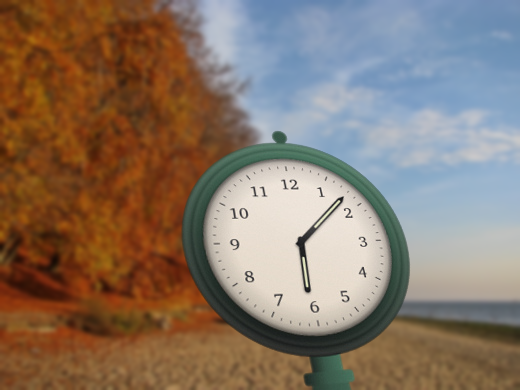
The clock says 6h08
